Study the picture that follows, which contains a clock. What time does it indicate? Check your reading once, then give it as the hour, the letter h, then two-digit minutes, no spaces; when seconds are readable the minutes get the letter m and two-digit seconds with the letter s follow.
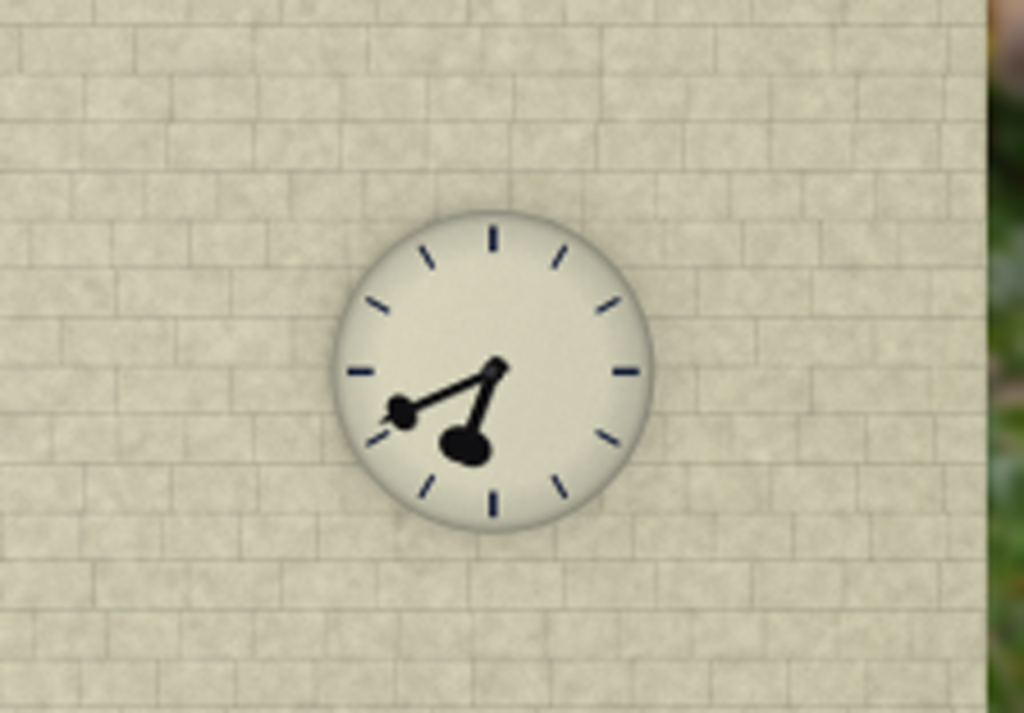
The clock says 6h41
